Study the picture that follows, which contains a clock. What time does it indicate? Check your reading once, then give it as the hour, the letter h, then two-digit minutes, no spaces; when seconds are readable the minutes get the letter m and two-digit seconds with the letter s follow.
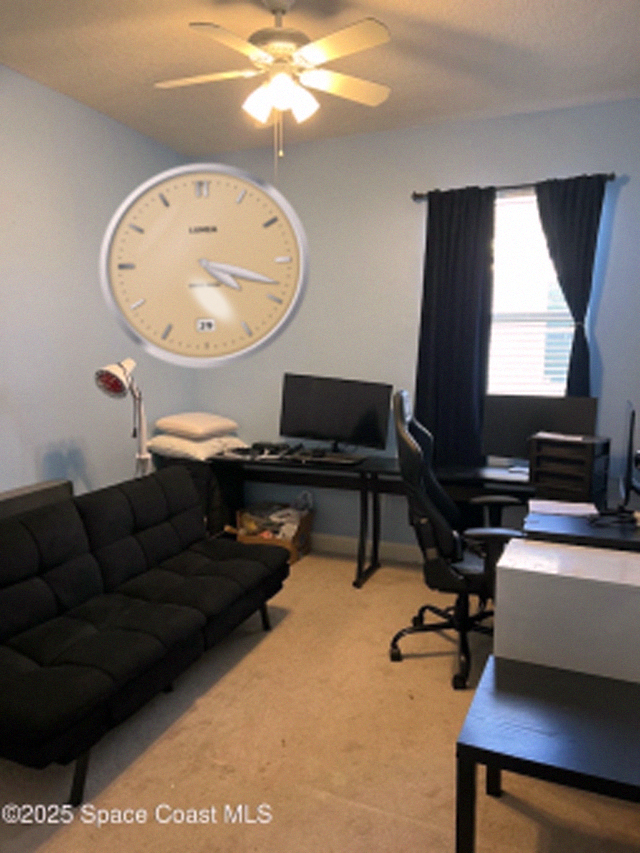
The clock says 4h18
